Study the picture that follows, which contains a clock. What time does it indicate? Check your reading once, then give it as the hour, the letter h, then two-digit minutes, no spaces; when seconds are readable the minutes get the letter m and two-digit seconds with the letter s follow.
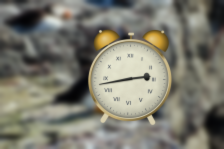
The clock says 2h43
